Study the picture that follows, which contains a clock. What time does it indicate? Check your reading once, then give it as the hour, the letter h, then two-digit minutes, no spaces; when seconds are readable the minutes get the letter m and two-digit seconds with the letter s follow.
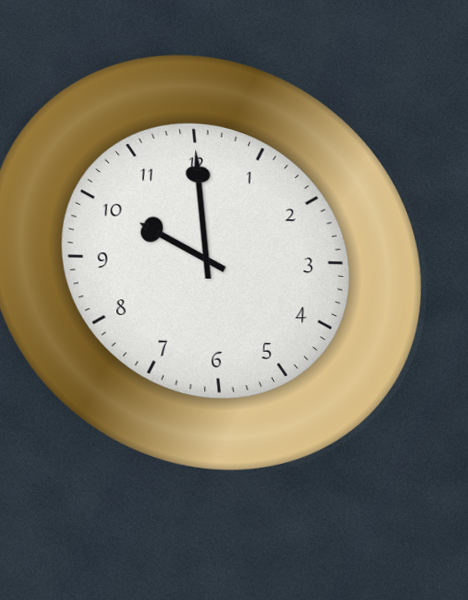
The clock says 10h00
